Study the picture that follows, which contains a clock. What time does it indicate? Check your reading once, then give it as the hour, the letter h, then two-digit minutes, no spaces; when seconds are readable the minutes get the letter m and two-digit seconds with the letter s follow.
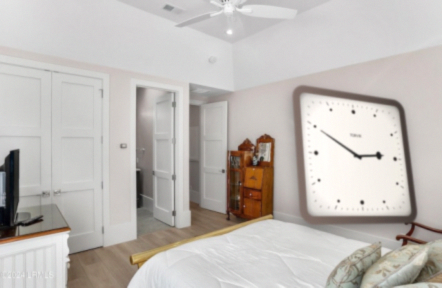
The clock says 2h50
